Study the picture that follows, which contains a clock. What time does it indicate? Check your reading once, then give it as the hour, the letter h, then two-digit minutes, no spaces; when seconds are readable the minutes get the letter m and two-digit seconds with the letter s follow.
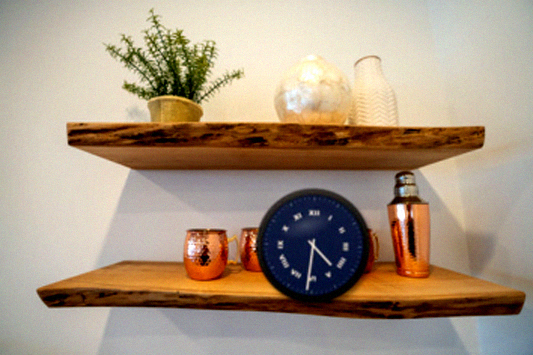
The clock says 4h31
